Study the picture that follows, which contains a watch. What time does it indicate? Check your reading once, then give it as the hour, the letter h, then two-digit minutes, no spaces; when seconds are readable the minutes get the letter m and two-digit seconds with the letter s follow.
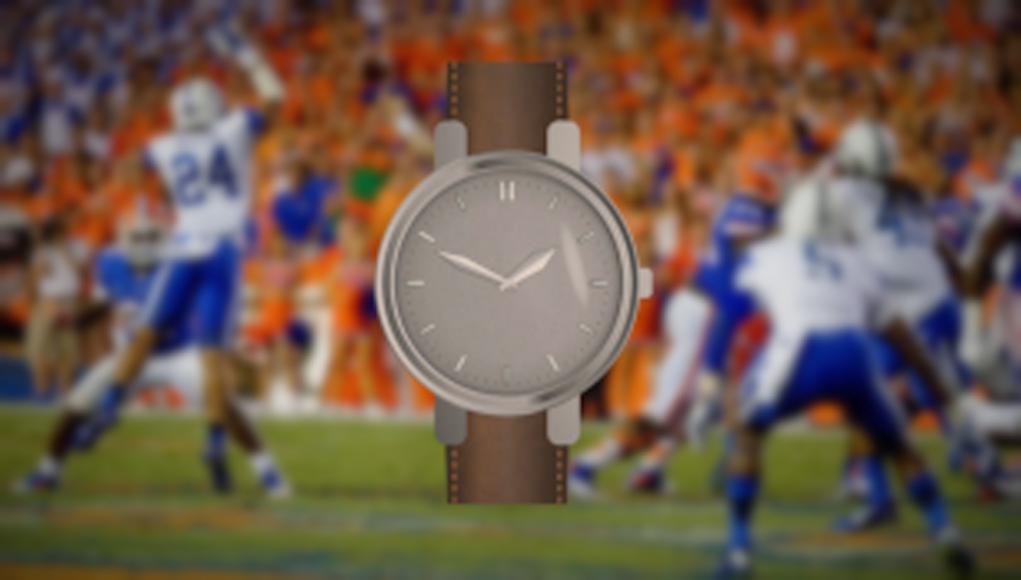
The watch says 1h49
